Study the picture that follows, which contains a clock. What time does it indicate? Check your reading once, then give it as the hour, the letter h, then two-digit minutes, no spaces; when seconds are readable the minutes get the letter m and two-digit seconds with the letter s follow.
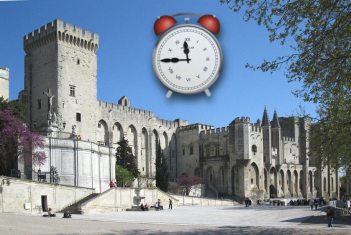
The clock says 11h45
